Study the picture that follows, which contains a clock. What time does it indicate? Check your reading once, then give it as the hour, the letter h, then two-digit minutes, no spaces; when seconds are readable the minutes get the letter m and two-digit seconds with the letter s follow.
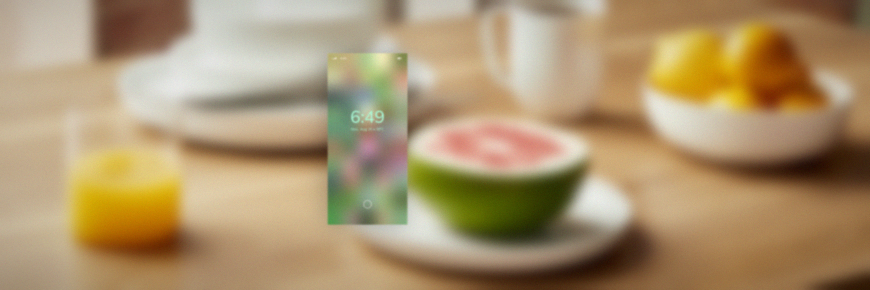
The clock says 6h49
